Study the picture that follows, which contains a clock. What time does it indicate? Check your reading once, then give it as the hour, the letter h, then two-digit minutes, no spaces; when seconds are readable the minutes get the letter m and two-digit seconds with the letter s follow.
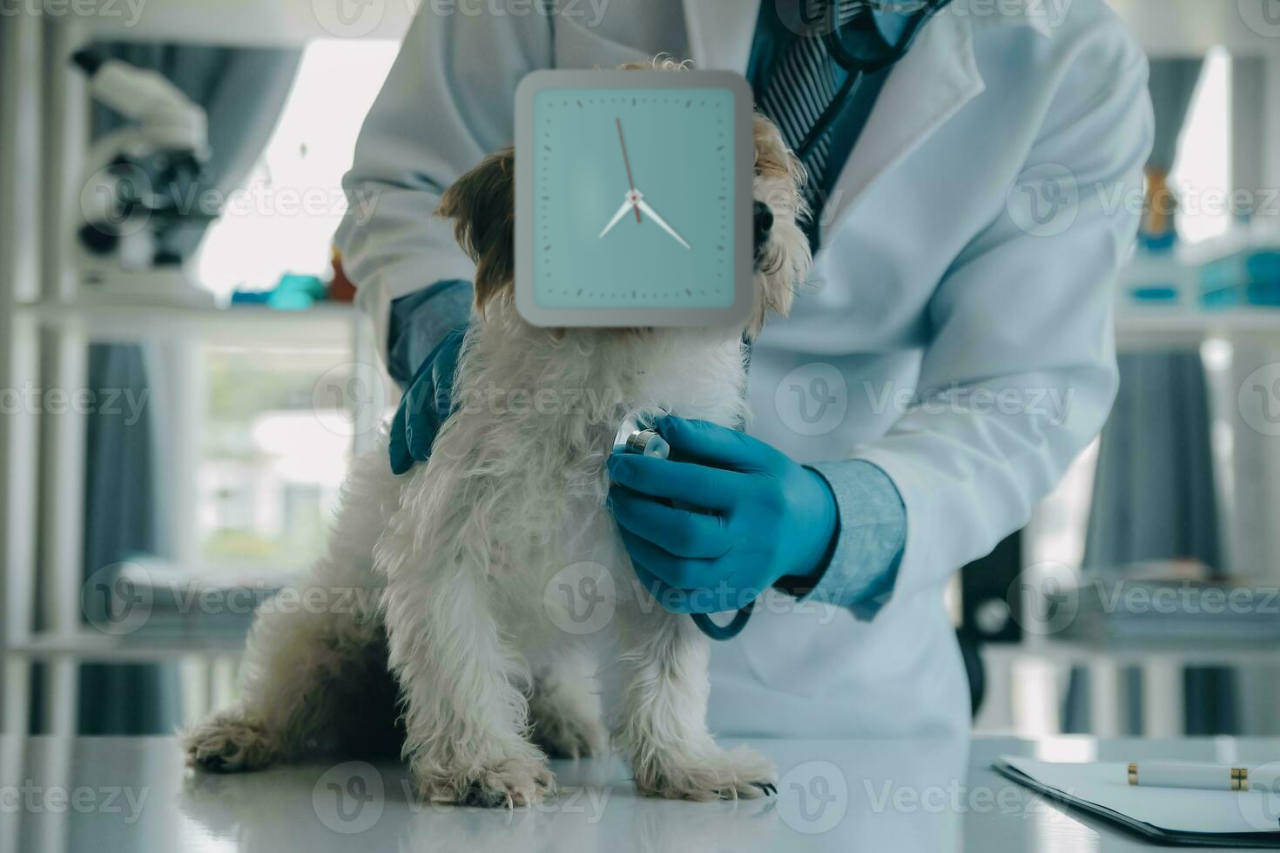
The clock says 7h21m58s
